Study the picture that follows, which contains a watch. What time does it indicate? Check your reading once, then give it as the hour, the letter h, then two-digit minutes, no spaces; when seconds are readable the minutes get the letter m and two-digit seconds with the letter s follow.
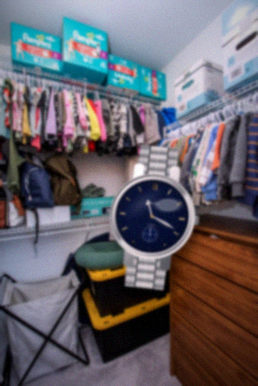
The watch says 11h19
